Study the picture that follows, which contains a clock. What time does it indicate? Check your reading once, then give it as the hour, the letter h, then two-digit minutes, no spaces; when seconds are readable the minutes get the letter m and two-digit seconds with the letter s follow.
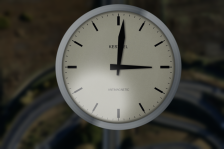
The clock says 3h01
